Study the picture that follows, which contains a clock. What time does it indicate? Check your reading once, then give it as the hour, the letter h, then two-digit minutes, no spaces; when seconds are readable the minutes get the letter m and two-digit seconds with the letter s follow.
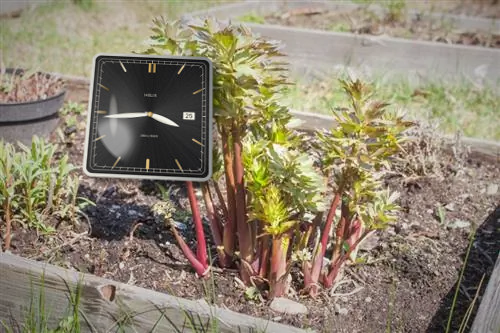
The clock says 3h44
